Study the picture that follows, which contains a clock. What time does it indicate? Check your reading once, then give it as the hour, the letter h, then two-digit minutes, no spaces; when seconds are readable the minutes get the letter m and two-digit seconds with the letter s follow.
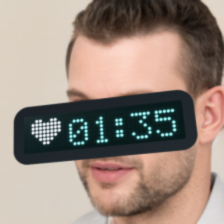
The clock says 1h35
